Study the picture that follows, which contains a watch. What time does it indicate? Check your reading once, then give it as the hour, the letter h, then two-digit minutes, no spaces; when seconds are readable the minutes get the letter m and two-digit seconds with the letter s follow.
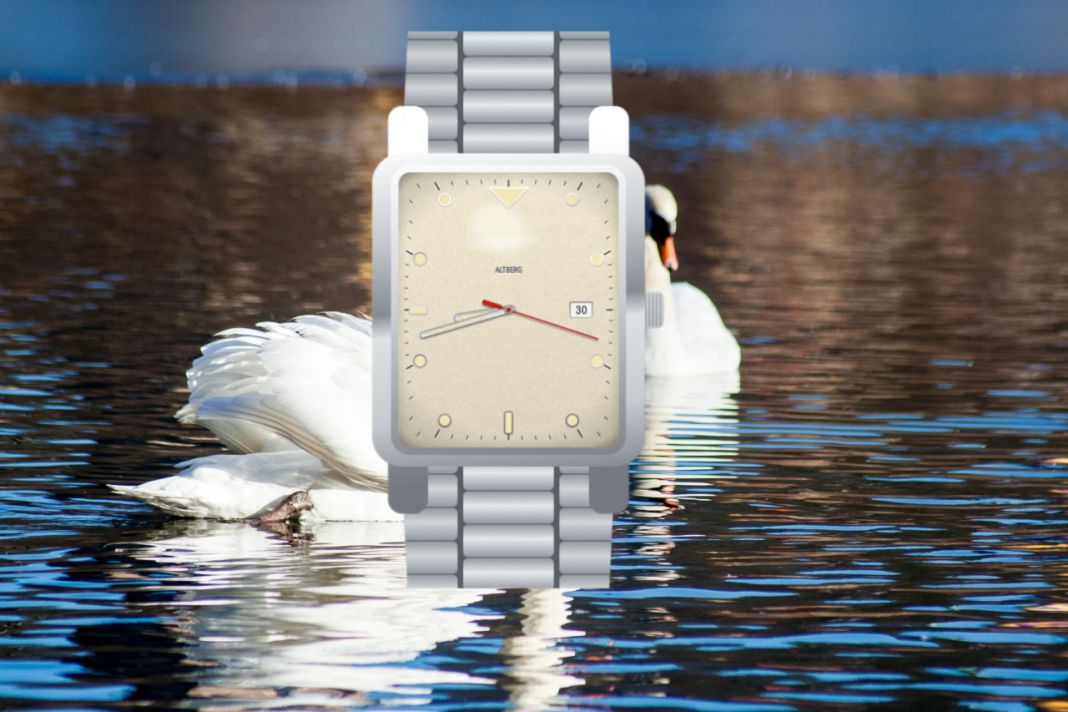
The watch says 8h42m18s
